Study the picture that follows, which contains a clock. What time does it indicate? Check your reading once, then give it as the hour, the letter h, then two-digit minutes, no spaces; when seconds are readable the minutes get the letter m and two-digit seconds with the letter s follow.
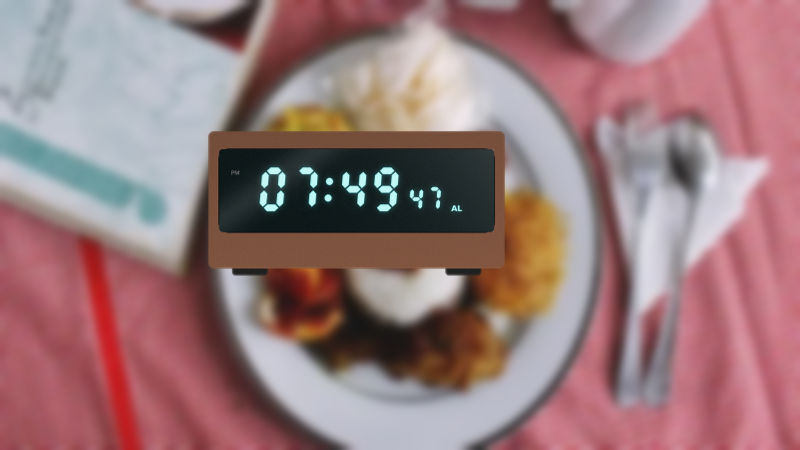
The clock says 7h49m47s
